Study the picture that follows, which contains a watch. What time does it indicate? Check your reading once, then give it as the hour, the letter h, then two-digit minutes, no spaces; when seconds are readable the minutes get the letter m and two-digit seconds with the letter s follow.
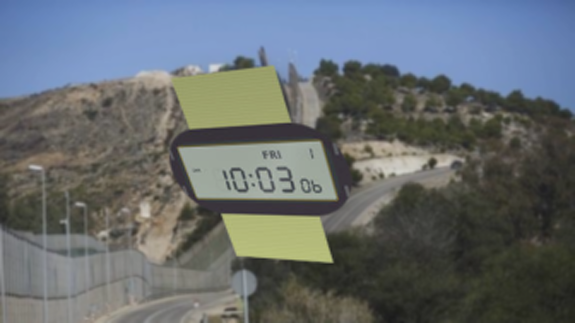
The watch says 10h03m06s
